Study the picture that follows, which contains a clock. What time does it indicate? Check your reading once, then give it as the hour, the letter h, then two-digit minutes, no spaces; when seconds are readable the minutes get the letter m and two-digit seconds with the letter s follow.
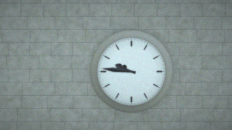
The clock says 9h46
